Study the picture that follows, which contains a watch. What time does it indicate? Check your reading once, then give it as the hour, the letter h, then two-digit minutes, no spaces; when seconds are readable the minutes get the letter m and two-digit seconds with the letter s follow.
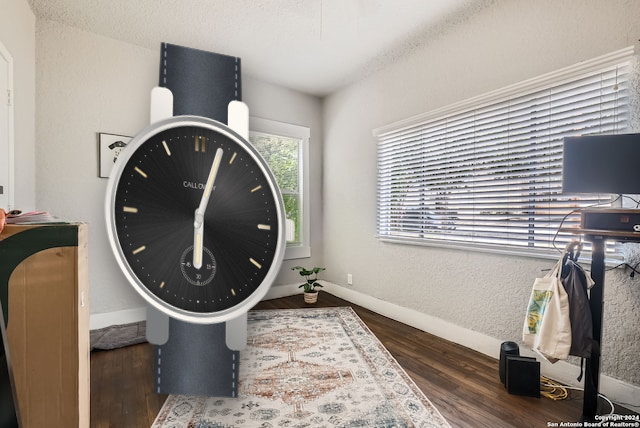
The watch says 6h03
